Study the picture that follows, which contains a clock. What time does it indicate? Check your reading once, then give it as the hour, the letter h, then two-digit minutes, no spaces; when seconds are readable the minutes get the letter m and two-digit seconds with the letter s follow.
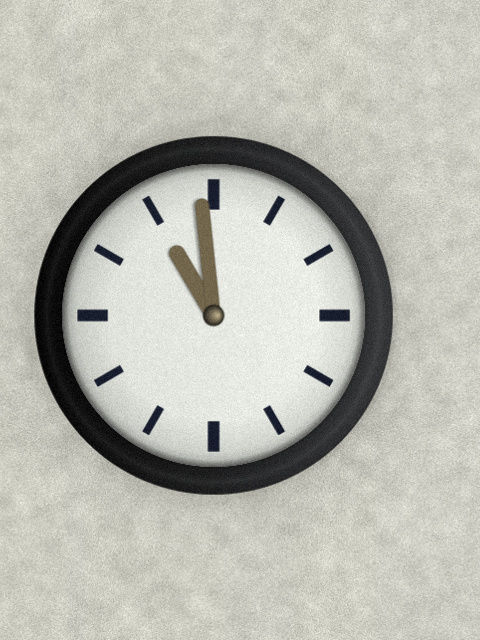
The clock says 10h59
